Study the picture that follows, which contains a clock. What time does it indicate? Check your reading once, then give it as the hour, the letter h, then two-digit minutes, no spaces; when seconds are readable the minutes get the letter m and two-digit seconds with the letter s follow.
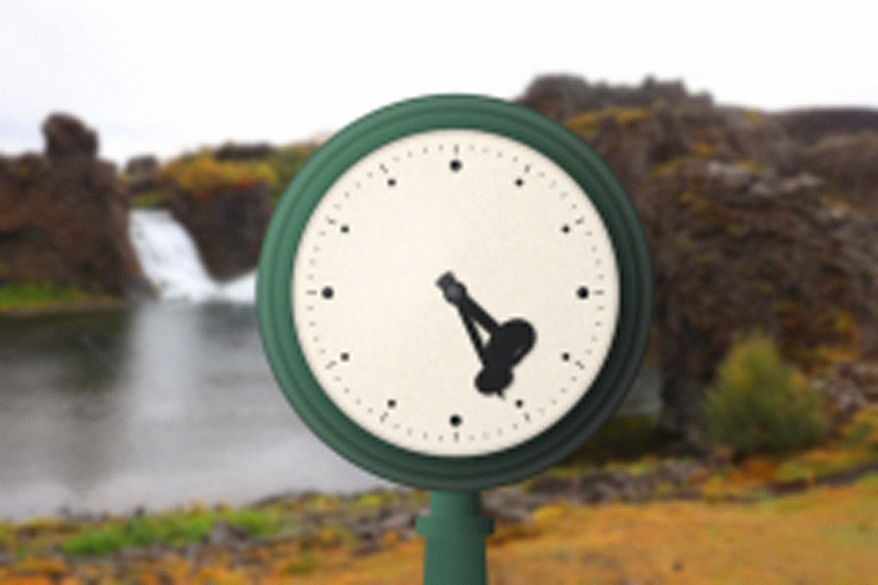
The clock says 4h26
